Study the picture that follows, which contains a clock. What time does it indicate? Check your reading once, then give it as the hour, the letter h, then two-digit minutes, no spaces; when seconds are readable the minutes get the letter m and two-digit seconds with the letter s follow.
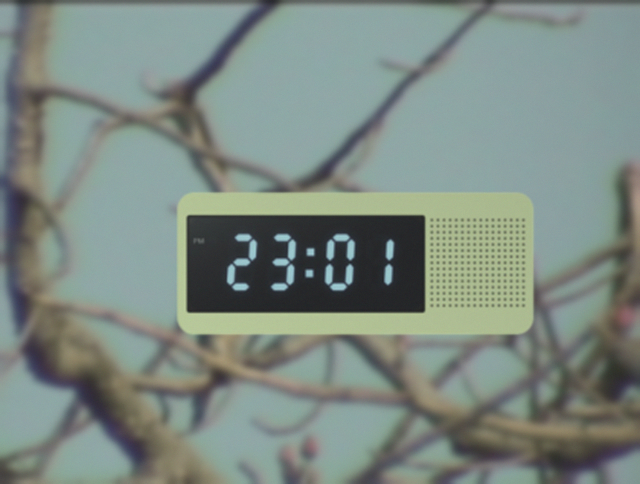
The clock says 23h01
